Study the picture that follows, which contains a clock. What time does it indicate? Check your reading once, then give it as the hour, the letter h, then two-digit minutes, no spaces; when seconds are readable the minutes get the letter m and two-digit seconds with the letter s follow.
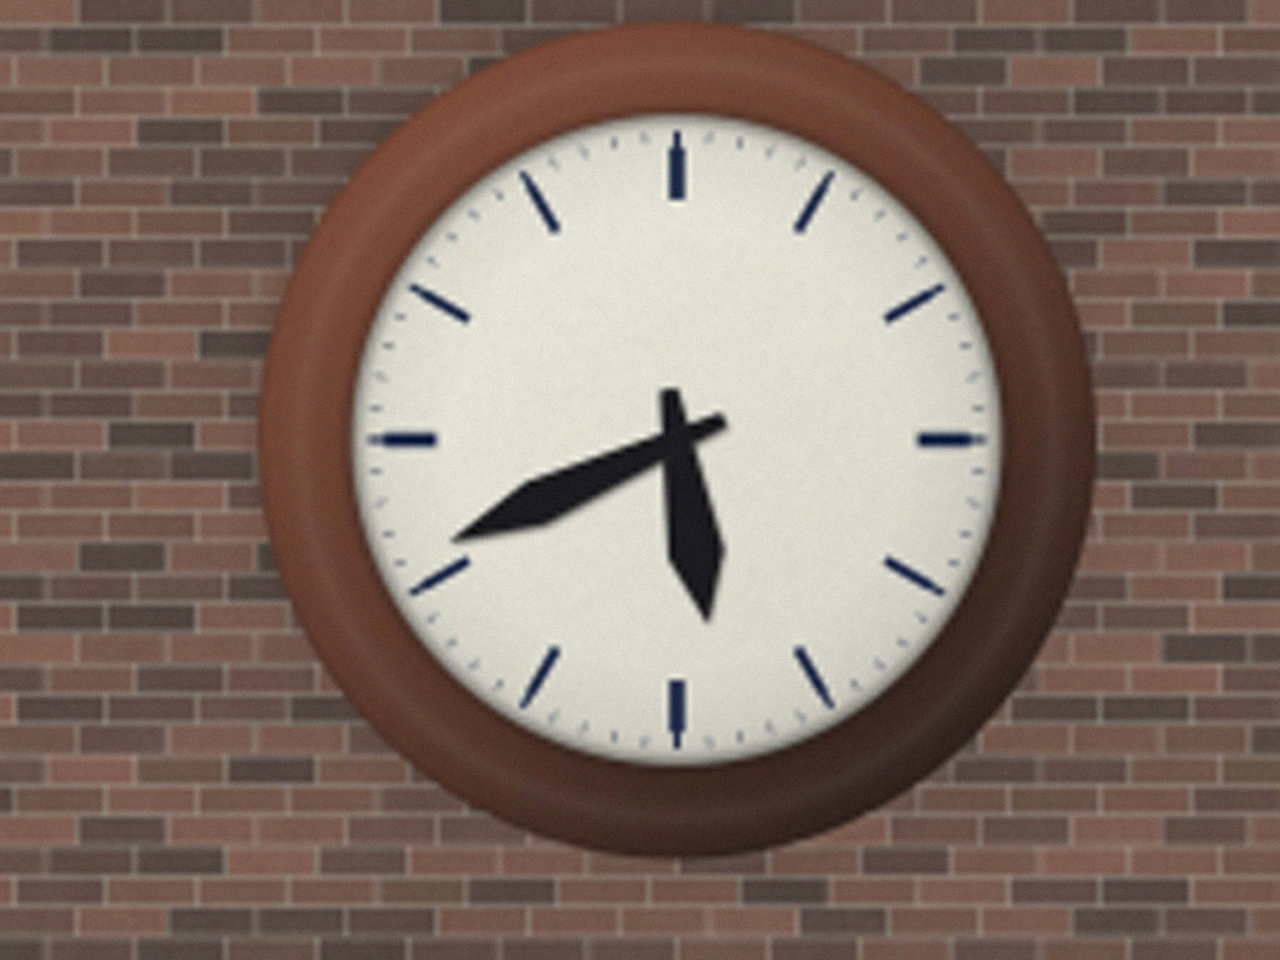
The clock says 5h41
